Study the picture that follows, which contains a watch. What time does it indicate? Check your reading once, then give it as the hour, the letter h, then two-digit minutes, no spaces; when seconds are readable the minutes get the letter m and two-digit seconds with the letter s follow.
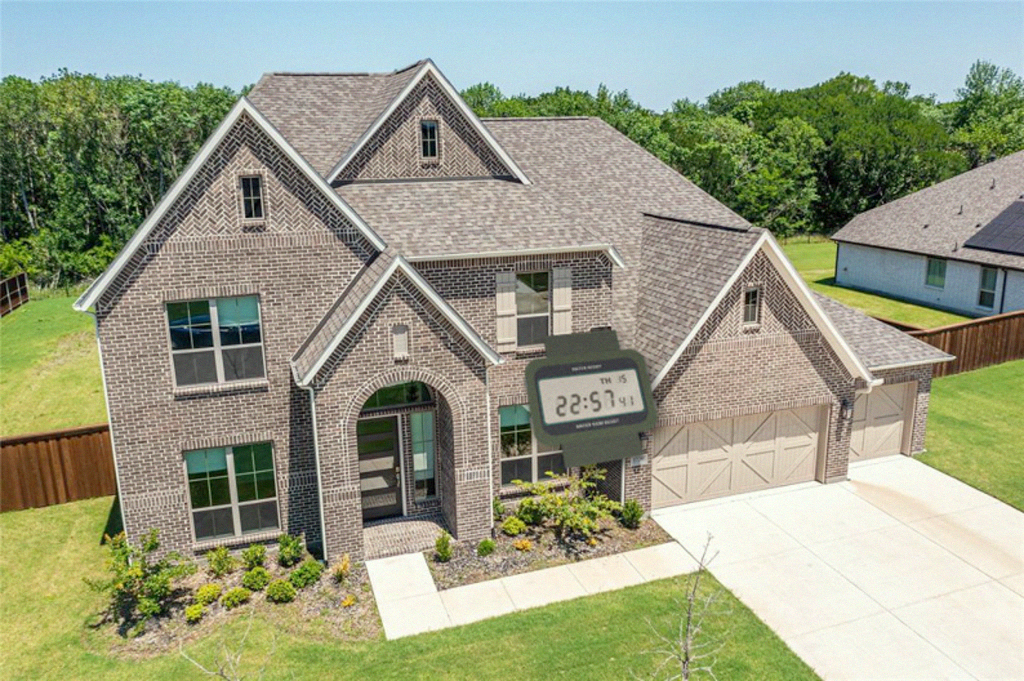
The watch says 22h57m41s
